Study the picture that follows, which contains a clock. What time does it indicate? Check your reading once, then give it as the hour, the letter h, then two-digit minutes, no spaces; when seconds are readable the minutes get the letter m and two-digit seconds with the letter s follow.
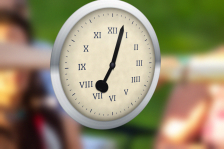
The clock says 7h03
